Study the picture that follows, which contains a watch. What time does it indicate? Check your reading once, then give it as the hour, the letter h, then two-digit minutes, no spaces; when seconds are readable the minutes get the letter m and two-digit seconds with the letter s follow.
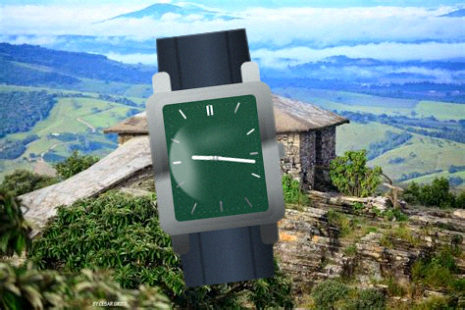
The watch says 9h17
